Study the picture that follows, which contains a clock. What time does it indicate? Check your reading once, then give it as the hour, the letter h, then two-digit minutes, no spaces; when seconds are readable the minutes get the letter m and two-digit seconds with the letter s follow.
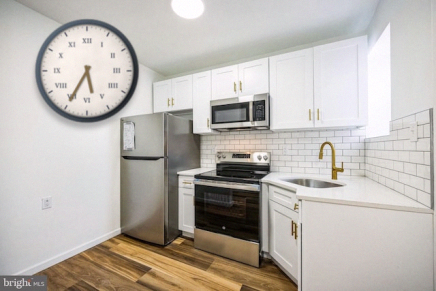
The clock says 5h35
